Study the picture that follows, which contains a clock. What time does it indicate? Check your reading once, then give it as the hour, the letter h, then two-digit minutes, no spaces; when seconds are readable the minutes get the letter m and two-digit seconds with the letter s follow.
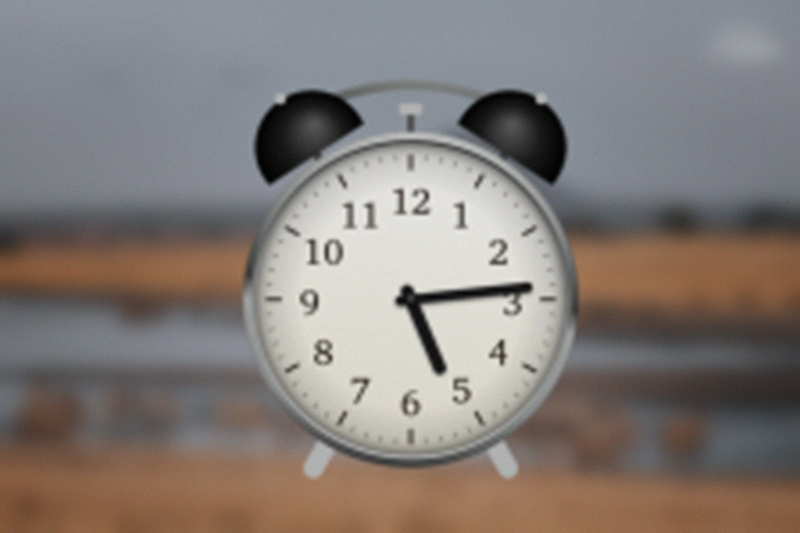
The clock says 5h14
